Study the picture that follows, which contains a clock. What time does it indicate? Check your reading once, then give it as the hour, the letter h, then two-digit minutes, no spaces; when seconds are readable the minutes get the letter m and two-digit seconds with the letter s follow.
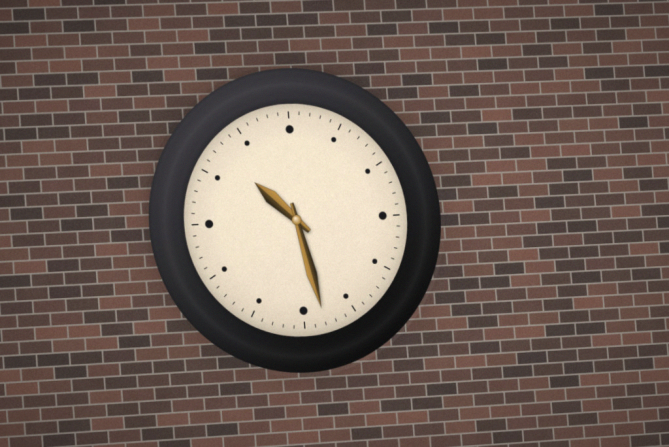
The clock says 10h28
